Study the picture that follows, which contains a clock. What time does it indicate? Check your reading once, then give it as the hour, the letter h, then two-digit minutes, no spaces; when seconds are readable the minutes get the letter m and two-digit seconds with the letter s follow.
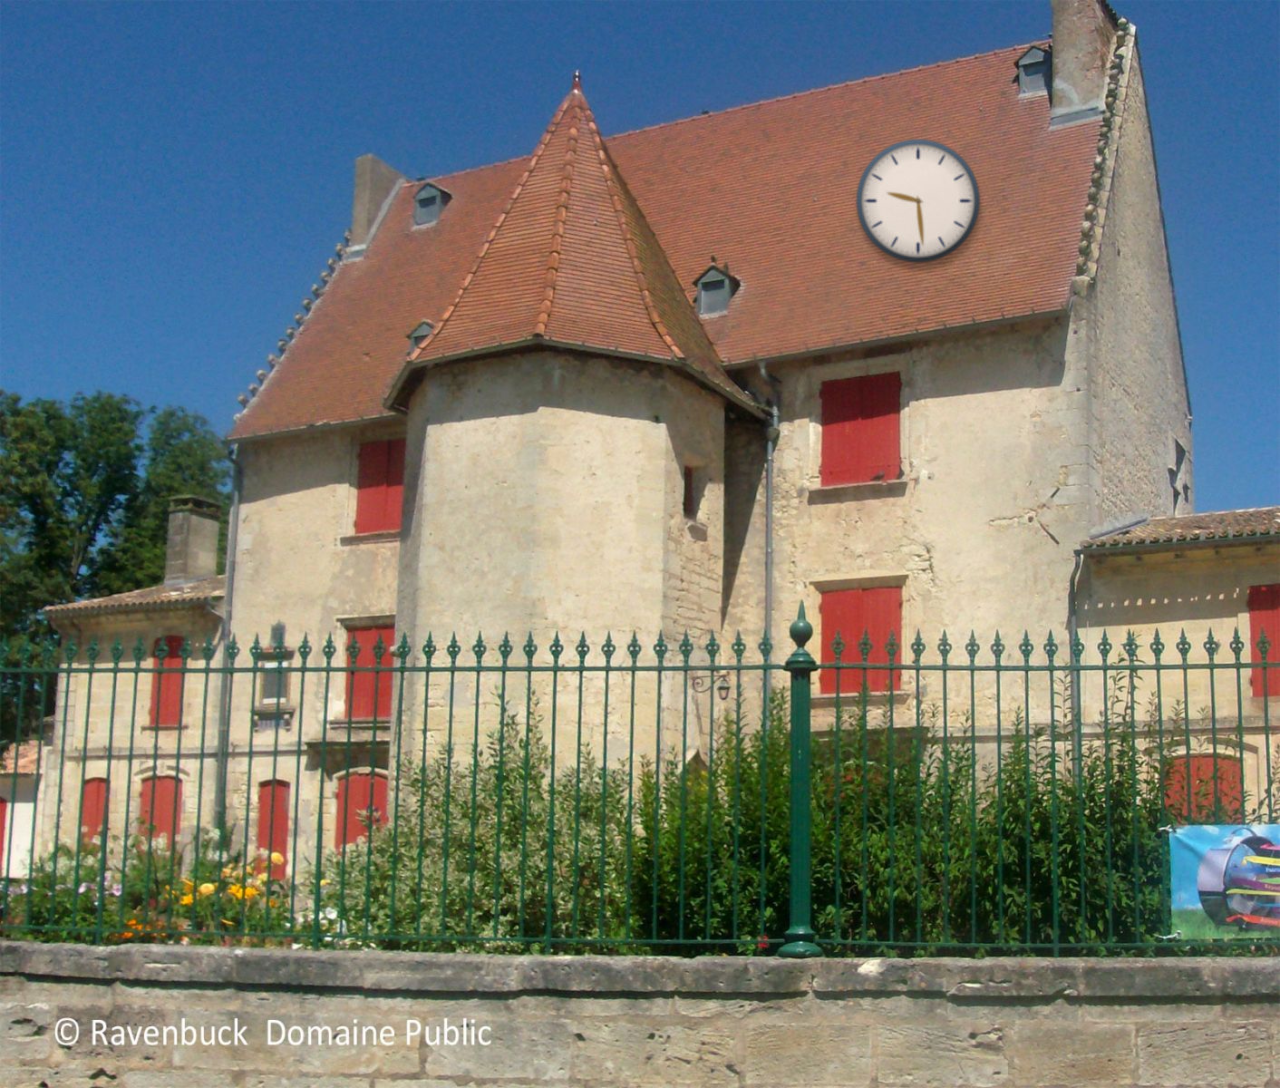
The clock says 9h29
